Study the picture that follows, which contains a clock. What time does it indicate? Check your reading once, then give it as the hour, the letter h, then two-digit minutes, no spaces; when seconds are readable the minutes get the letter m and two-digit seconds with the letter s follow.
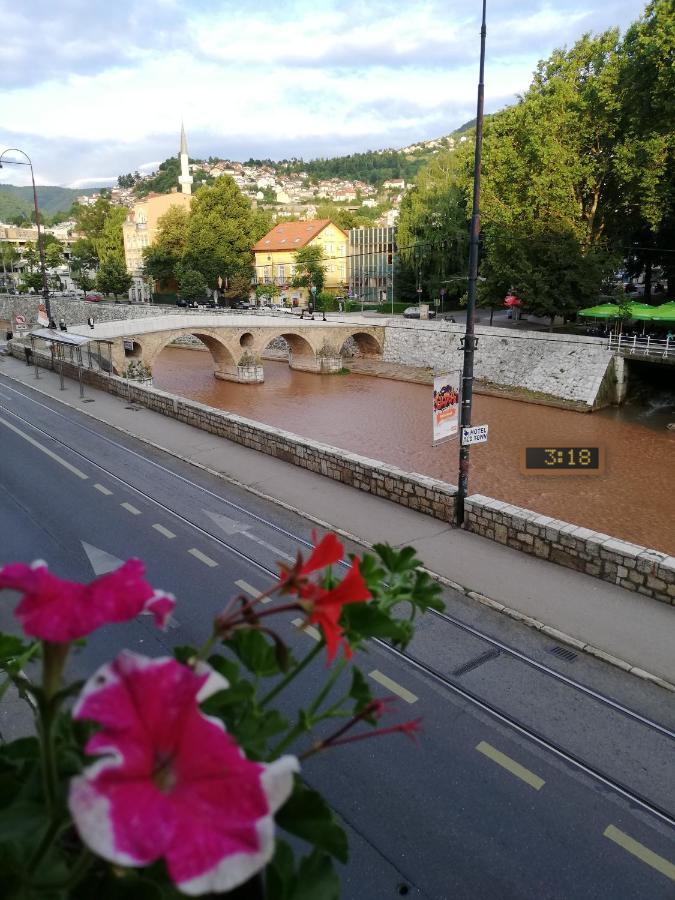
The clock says 3h18
